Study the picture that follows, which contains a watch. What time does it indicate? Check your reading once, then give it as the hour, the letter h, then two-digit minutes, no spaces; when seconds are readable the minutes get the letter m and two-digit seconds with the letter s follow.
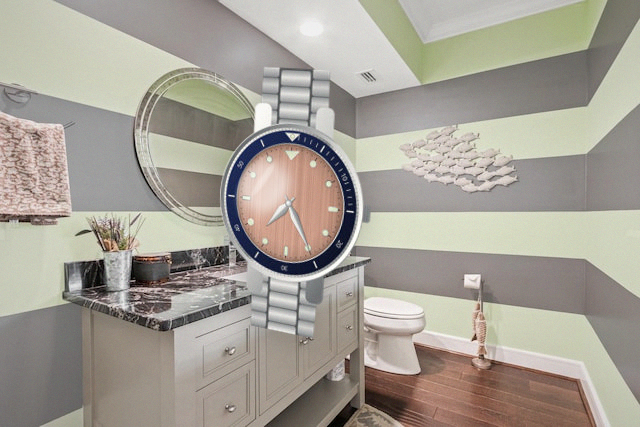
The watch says 7h25
